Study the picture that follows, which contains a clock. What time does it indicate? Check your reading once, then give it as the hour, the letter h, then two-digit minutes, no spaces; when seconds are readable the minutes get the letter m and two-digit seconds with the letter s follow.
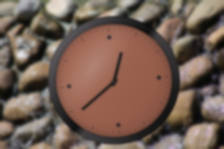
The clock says 12h39
